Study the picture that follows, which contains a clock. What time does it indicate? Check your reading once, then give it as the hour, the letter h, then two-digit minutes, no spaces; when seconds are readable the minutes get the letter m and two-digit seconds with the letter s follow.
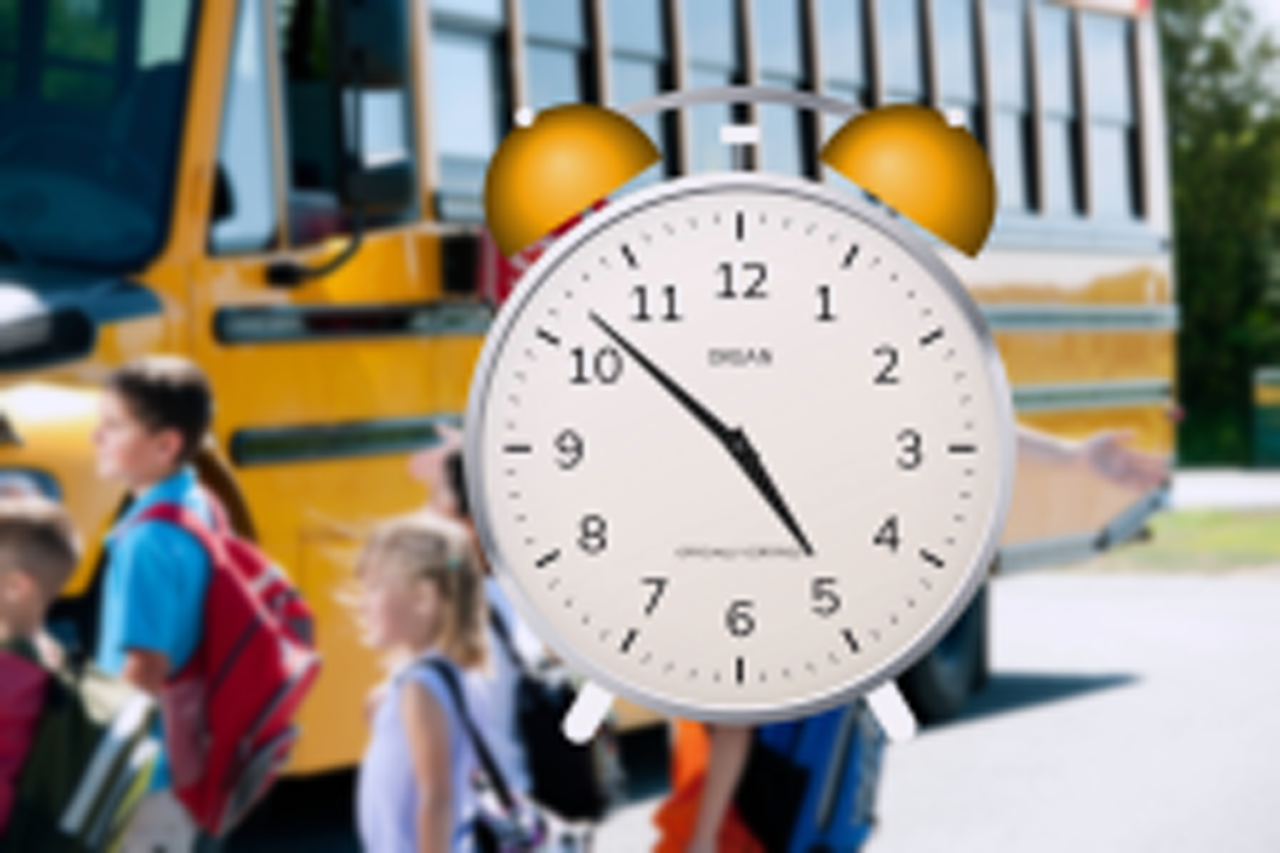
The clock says 4h52
